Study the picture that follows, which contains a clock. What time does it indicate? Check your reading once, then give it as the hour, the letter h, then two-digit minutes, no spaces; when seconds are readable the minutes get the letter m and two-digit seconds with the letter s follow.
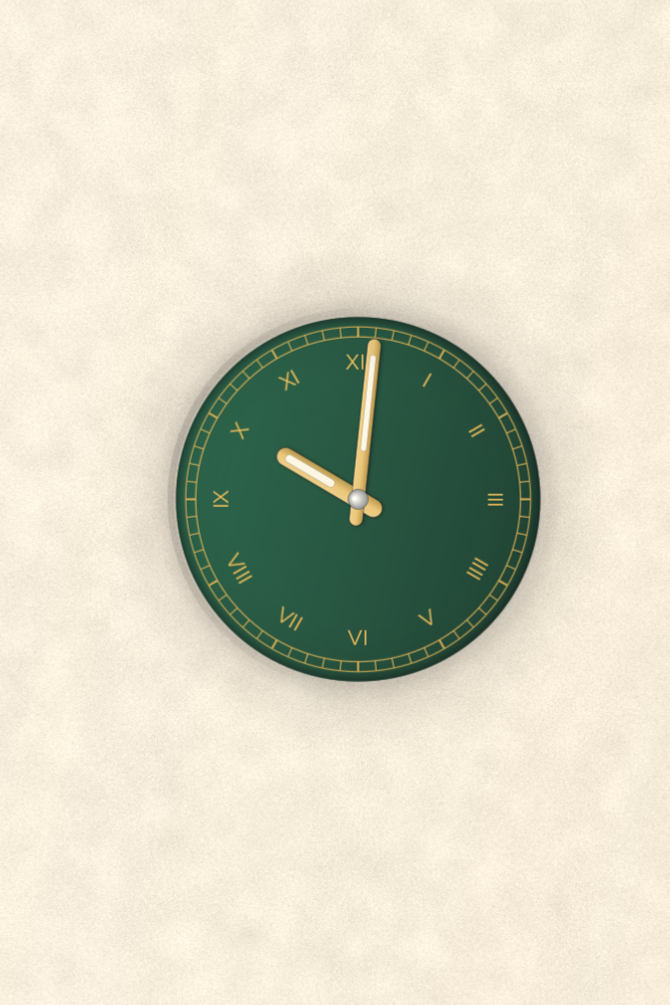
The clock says 10h01
